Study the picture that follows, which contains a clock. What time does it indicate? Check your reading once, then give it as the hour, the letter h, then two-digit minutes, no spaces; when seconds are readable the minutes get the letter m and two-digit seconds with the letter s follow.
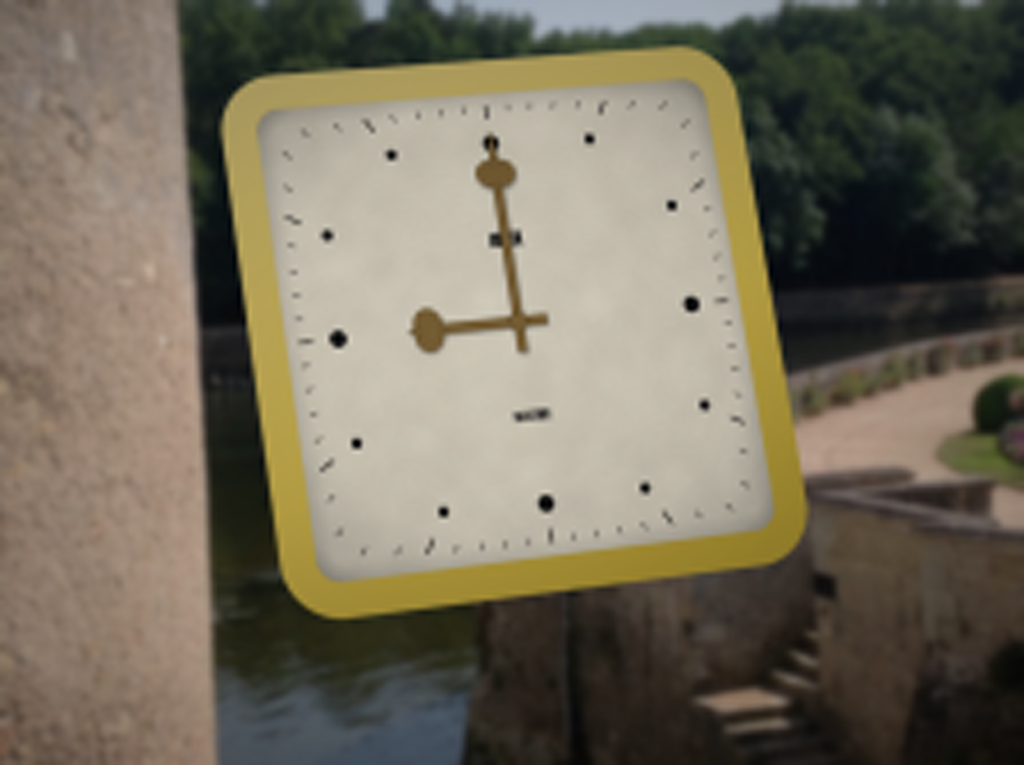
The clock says 9h00
